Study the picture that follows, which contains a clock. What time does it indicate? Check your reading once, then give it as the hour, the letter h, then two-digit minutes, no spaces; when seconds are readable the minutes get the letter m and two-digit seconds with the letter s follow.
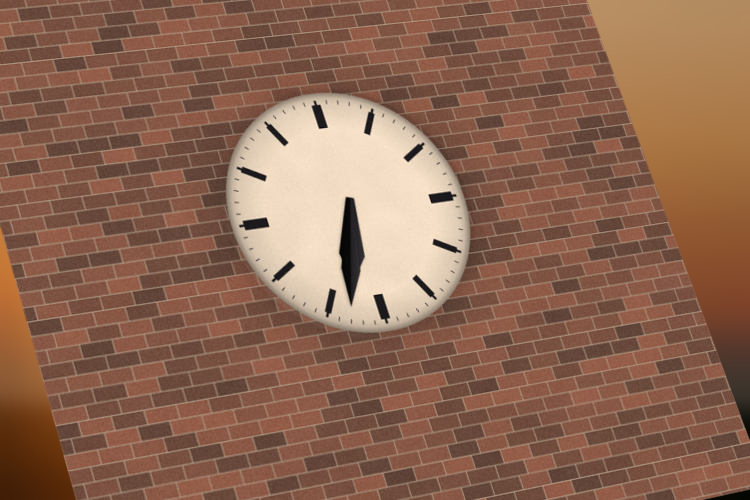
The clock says 6h33
